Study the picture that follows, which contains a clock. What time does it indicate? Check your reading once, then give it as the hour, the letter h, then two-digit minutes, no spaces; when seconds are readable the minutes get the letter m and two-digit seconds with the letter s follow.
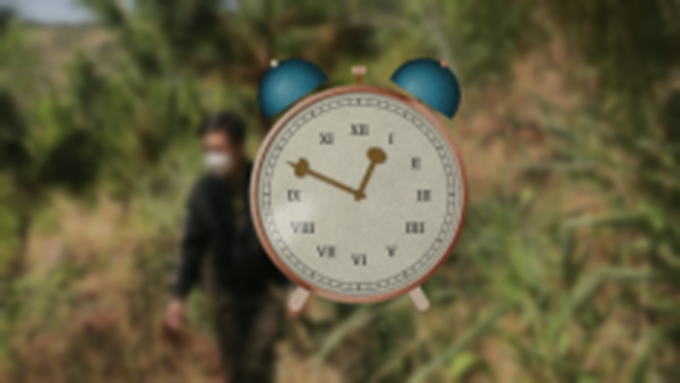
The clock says 12h49
